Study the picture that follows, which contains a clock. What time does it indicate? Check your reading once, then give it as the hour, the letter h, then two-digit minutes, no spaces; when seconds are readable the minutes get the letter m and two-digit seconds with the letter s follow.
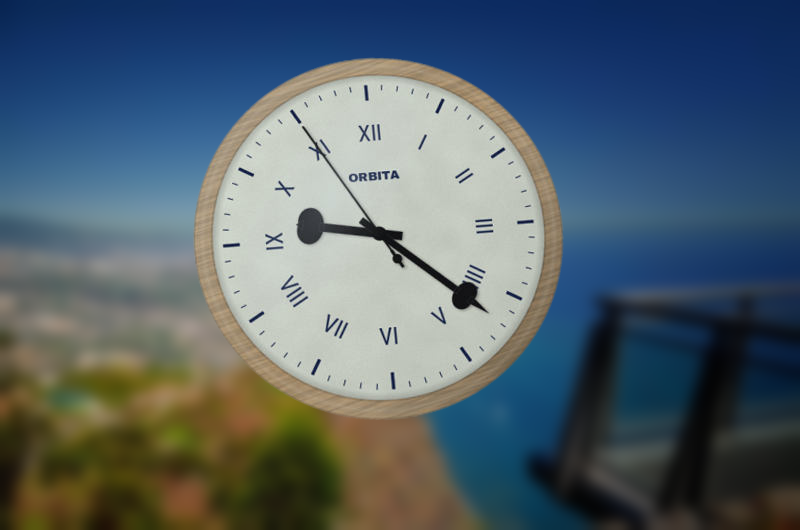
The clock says 9h21m55s
